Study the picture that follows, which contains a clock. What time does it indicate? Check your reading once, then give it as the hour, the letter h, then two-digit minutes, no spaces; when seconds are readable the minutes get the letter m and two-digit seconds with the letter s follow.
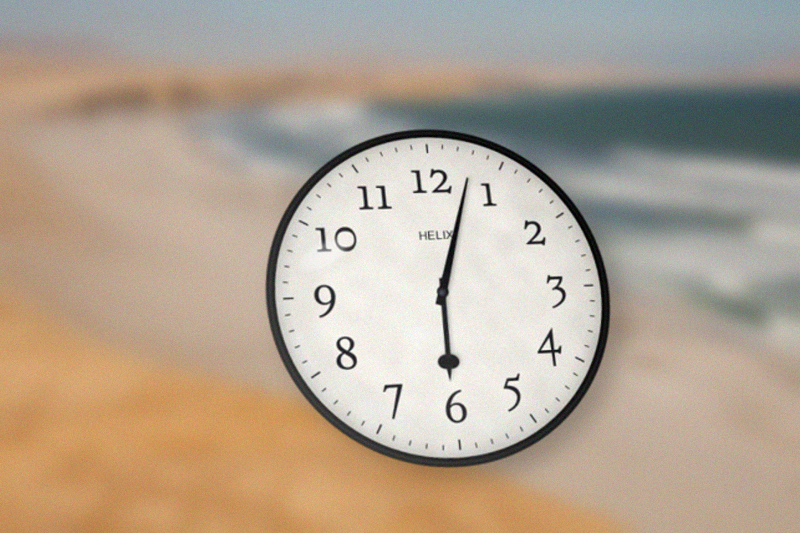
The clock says 6h03
